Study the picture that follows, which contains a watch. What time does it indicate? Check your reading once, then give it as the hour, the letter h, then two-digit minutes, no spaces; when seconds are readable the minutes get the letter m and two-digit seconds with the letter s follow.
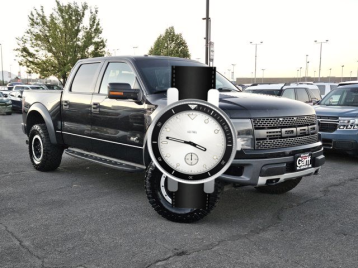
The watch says 3h47
